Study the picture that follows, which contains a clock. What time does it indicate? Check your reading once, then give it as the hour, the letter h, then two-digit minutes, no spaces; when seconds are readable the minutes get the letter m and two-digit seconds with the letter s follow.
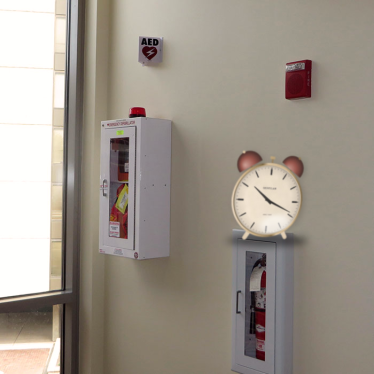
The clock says 10h19
